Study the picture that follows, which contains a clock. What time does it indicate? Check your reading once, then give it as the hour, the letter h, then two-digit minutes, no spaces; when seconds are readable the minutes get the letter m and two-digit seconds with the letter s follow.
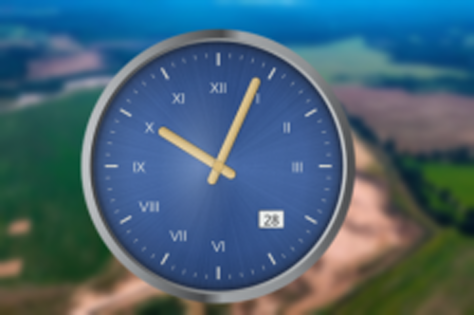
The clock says 10h04
